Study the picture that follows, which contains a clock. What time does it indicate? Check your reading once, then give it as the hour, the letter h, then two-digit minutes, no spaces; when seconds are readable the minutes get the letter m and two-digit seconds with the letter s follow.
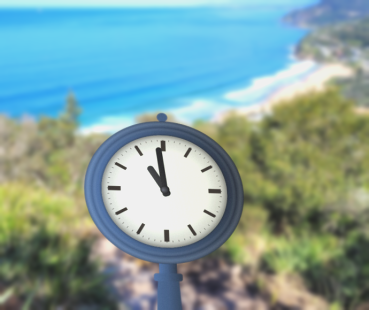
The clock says 10h59
